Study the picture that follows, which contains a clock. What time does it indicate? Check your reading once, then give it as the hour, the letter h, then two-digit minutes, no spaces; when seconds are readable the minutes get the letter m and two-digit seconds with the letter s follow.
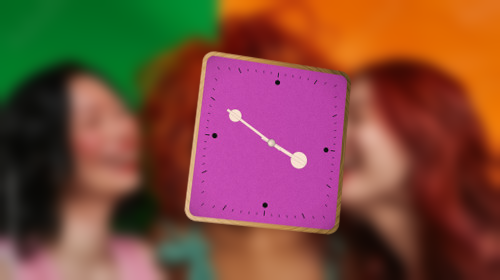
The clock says 3h50
